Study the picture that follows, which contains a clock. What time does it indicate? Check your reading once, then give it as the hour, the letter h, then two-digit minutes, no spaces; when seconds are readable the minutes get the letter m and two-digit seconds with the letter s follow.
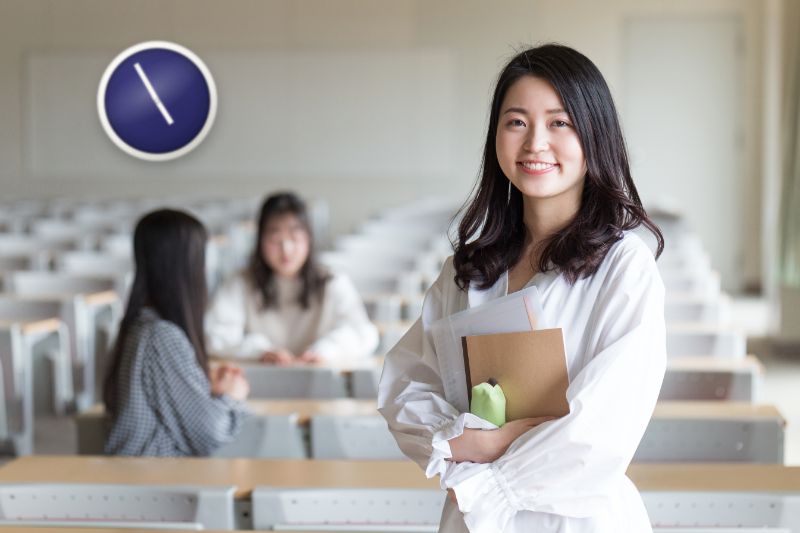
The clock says 4h55
